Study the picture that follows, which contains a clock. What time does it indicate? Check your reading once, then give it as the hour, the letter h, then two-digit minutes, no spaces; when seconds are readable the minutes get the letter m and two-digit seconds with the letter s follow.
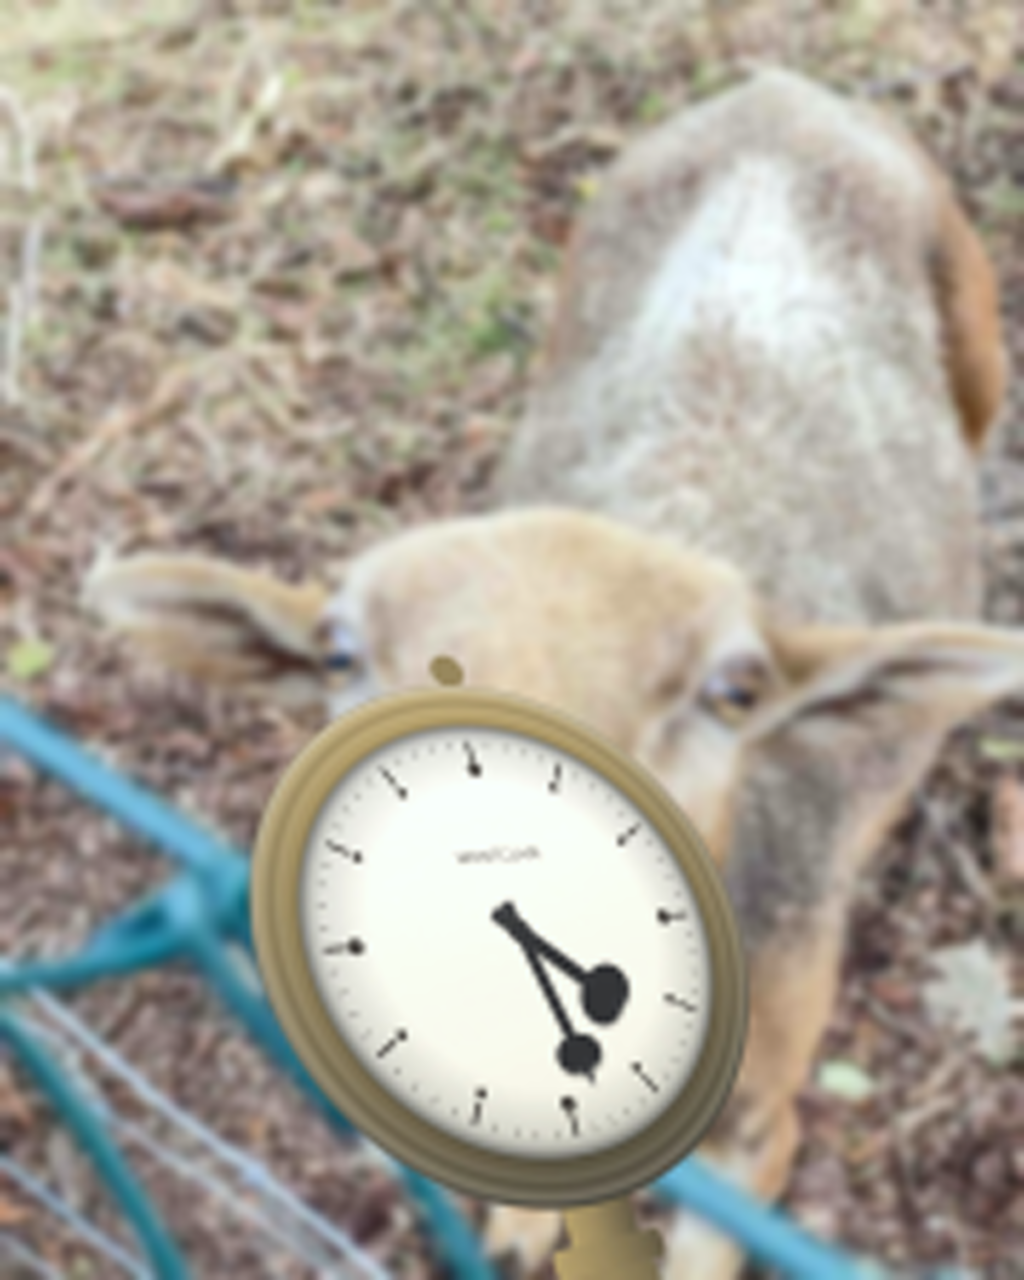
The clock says 4h28
